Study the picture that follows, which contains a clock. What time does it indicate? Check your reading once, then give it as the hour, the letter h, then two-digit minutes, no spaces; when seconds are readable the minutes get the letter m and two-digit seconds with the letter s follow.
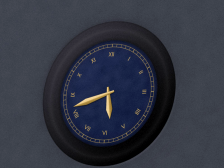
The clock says 5h42
